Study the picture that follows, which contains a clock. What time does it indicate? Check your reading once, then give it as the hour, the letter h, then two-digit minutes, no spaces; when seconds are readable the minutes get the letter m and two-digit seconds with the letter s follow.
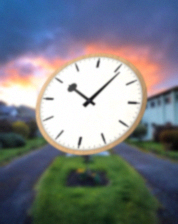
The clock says 10h06
